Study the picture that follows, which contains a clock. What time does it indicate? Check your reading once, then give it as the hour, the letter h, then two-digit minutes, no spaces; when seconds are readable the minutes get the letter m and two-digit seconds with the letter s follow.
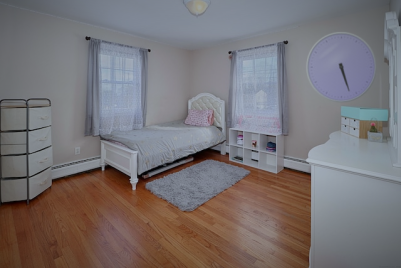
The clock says 5h27
